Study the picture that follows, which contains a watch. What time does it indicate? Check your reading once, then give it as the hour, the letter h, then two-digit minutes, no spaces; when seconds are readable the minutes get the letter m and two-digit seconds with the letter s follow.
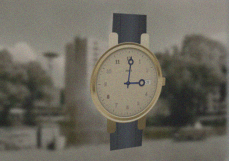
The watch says 3h01
